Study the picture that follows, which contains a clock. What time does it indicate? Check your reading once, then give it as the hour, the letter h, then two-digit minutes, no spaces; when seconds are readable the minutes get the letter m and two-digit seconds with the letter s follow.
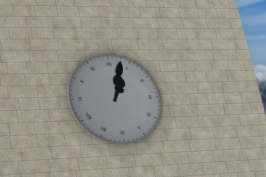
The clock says 1h03
